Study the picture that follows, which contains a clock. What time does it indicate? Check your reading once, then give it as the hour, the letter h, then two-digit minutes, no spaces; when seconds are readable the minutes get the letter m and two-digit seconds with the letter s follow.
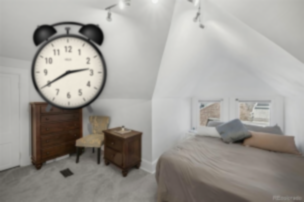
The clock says 2h40
